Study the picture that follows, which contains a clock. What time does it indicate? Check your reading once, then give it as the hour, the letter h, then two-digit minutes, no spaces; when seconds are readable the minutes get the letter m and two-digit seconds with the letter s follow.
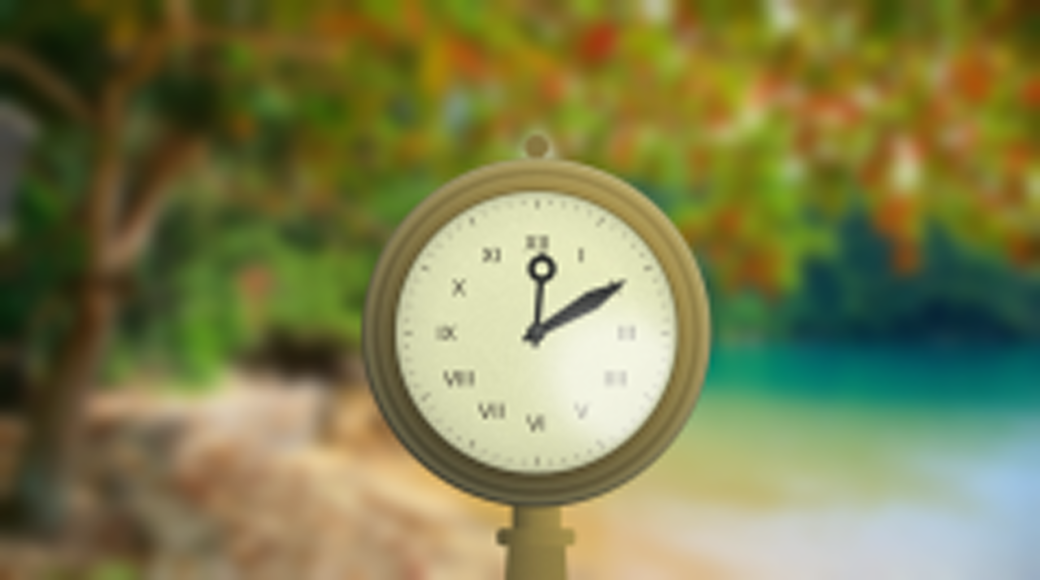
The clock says 12h10
